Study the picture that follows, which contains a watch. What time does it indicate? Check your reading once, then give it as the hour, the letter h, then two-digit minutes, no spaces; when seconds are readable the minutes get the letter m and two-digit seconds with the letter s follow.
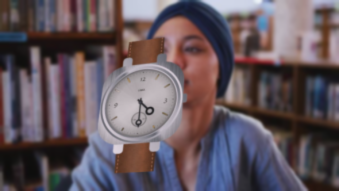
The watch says 4h30
